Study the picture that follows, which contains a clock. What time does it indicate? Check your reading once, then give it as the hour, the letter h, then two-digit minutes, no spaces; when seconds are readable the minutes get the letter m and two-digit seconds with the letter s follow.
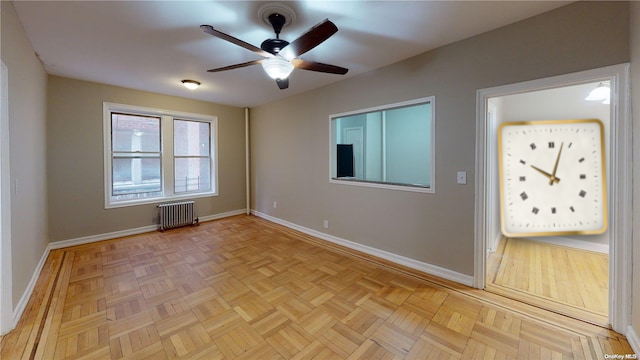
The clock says 10h03
